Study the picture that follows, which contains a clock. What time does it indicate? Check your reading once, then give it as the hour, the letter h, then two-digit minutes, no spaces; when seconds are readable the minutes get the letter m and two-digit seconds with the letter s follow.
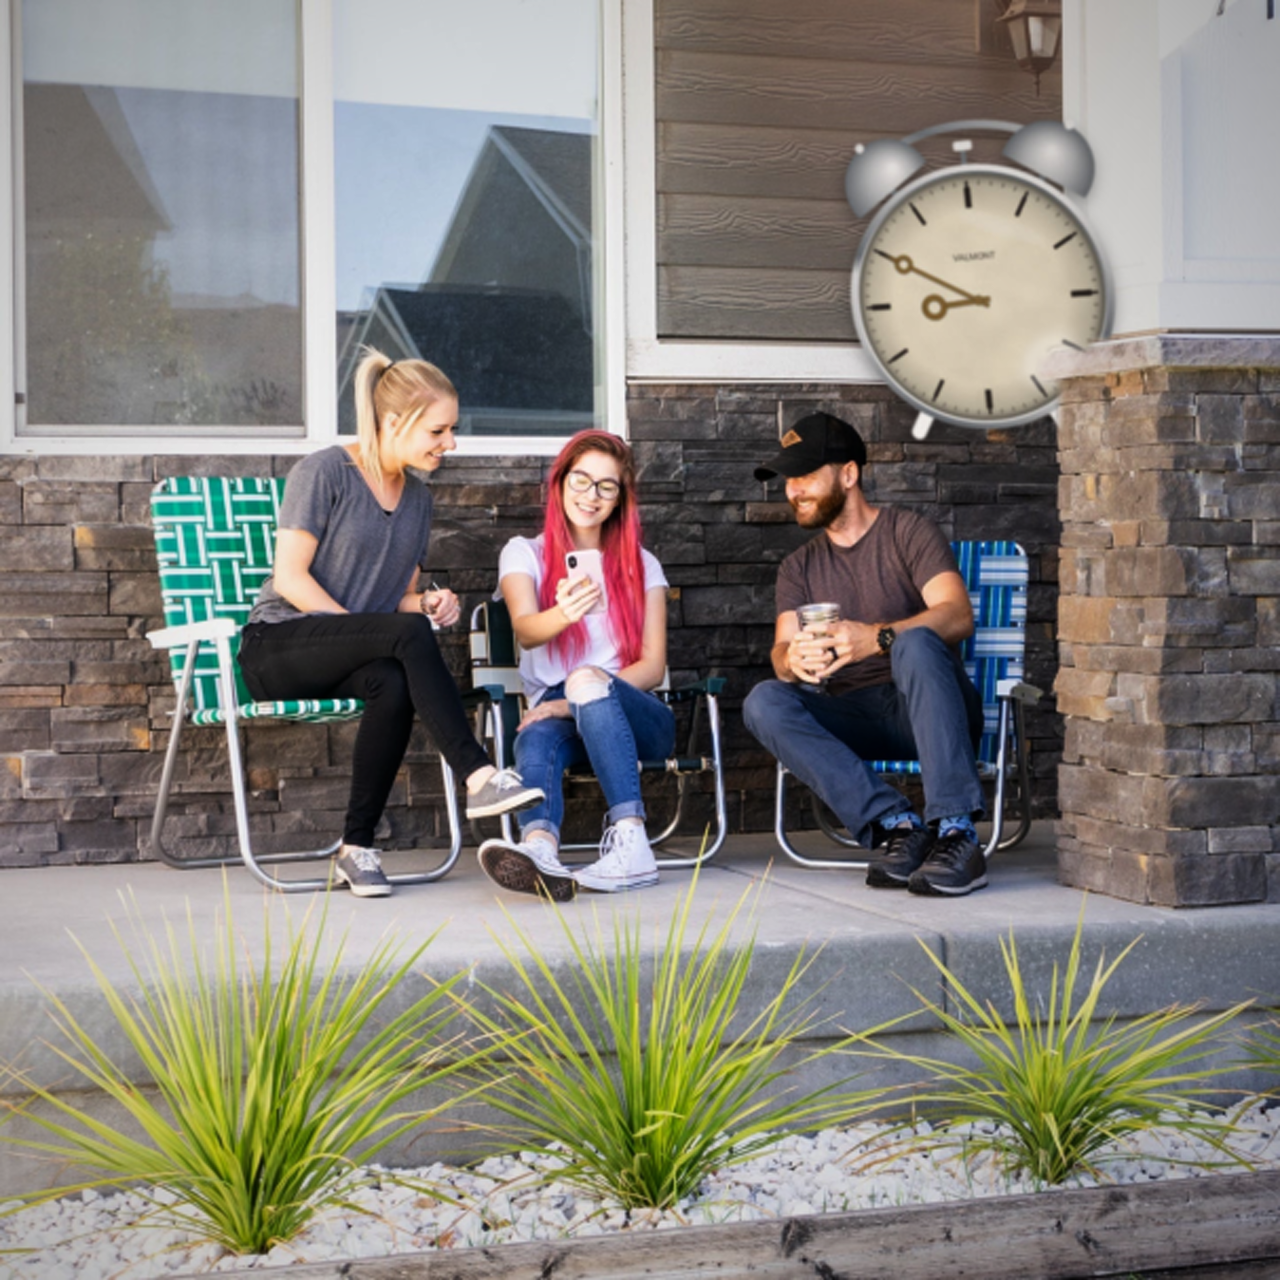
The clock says 8h50
